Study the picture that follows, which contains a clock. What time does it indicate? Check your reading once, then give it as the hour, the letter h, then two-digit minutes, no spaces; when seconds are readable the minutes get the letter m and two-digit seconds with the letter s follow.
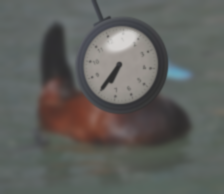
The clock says 7h40
